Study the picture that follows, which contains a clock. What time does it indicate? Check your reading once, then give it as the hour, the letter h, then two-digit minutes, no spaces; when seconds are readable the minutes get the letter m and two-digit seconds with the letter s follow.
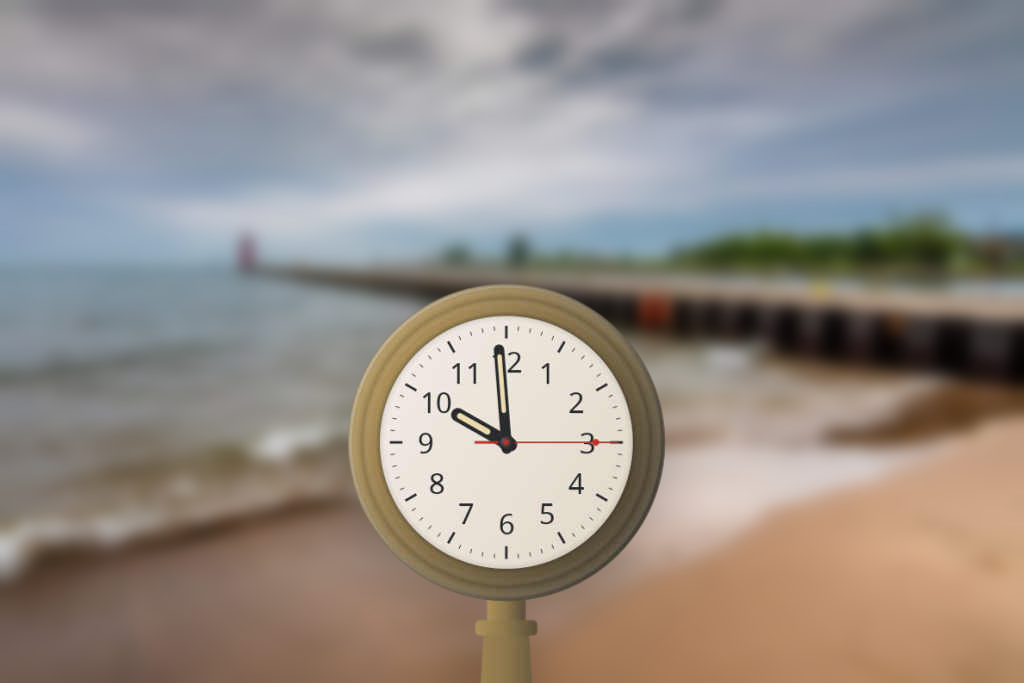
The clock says 9h59m15s
